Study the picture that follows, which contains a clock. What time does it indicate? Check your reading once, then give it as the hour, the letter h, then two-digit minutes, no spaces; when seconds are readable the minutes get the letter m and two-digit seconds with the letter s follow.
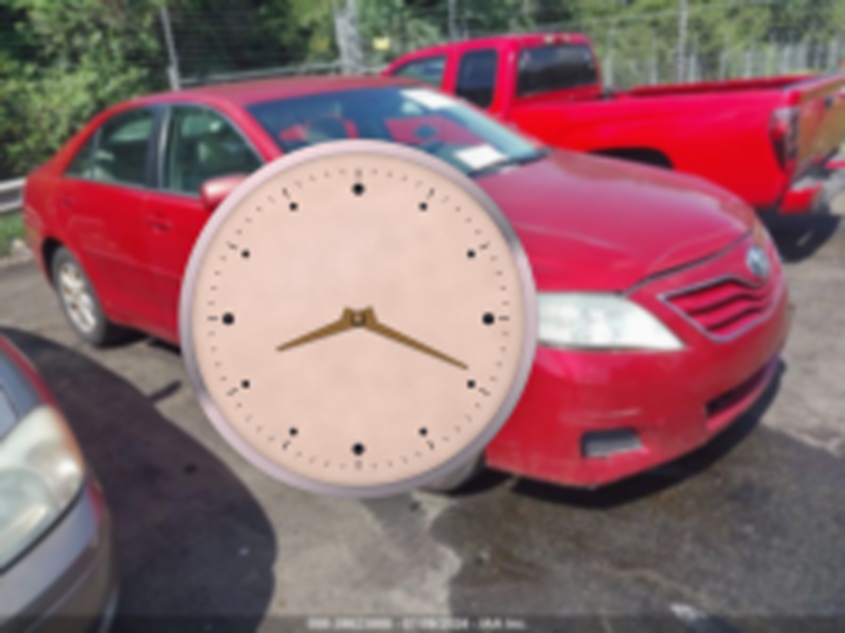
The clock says 8h19
